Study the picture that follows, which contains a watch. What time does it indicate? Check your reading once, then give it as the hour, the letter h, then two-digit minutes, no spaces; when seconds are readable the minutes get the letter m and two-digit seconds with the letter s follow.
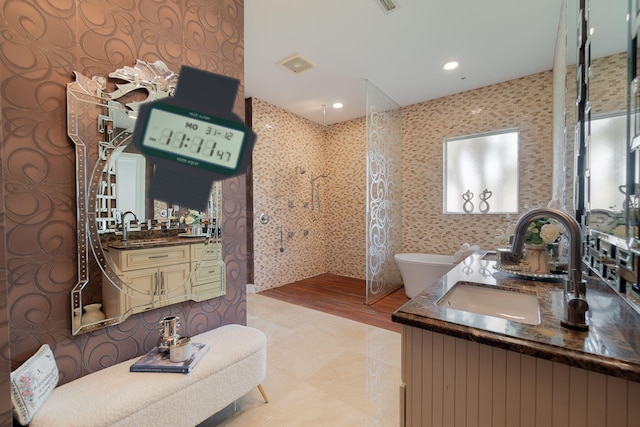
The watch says 11h11m47s
